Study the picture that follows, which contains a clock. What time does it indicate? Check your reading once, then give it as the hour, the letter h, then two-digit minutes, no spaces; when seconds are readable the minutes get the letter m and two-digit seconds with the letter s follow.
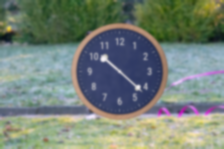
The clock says 10h22
